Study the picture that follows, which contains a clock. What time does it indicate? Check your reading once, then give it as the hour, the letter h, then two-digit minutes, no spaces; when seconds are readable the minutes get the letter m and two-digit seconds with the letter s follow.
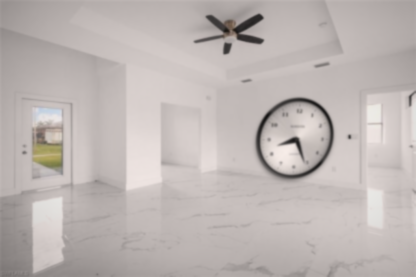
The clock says 8h26
